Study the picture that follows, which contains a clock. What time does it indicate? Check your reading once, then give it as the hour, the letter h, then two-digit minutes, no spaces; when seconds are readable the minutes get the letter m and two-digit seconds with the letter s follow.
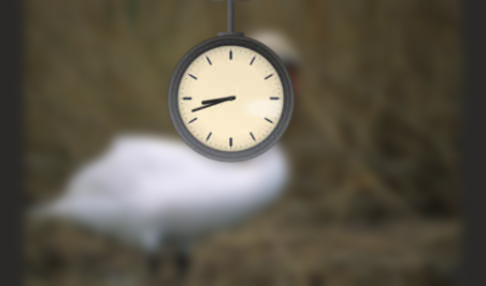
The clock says 8h42
